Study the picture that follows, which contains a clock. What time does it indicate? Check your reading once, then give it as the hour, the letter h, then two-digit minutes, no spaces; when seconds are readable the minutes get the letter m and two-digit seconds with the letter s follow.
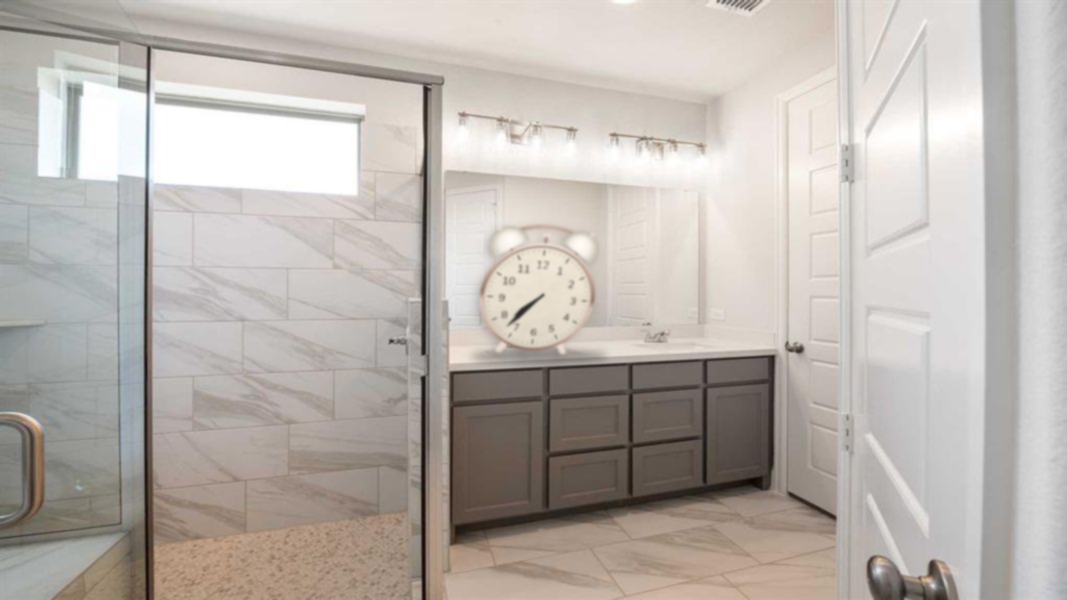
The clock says 7h37
